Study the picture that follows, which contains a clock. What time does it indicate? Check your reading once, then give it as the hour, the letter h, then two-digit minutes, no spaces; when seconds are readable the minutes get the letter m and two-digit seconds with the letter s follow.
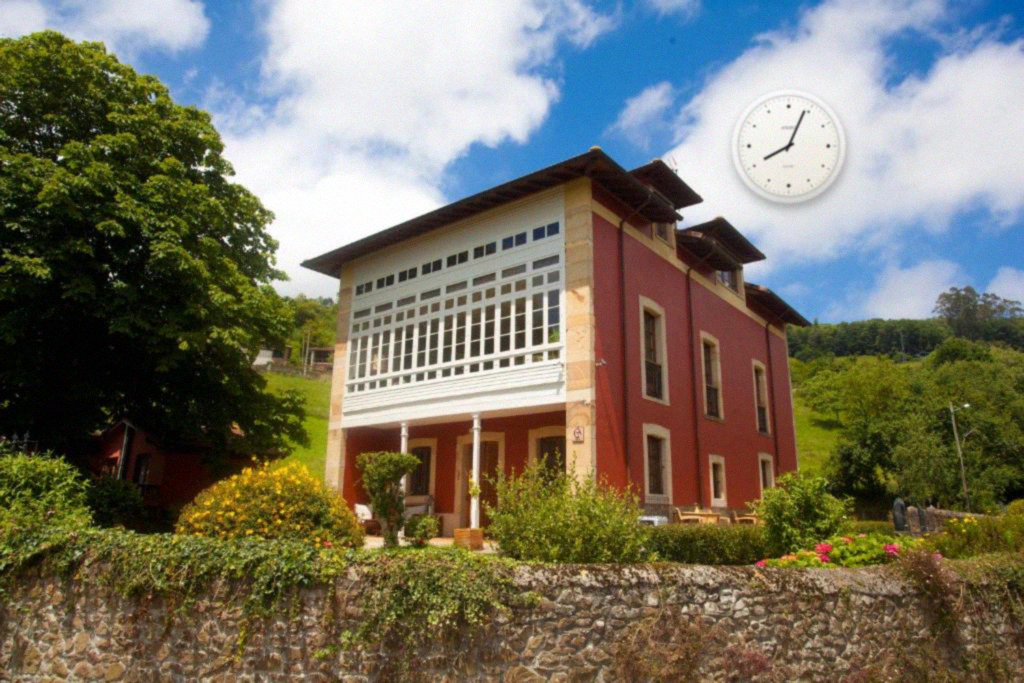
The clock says 8h04
